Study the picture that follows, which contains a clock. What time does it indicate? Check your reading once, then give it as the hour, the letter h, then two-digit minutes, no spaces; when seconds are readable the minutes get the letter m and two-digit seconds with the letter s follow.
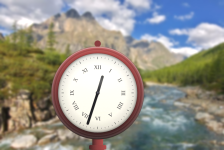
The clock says 12h33
